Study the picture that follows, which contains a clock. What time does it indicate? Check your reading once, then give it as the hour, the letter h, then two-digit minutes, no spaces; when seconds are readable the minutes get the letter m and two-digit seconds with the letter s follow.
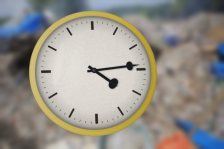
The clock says 4h14
